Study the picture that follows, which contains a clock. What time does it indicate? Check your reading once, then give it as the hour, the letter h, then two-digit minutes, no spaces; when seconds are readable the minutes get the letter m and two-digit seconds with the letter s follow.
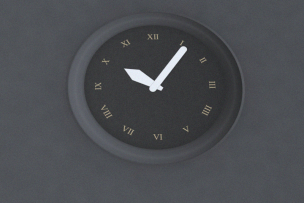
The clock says 10h06
